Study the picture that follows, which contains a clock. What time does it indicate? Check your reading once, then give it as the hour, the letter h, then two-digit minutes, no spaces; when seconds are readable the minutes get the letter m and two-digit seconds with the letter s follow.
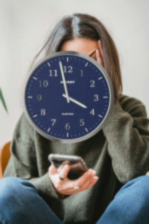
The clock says 3h58
